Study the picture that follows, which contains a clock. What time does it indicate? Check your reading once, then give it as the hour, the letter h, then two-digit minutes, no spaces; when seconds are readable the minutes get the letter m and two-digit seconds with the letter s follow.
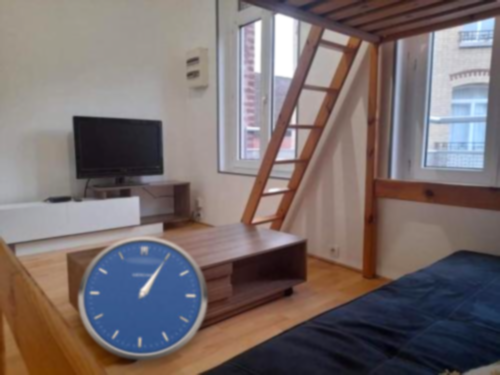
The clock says 1h05
